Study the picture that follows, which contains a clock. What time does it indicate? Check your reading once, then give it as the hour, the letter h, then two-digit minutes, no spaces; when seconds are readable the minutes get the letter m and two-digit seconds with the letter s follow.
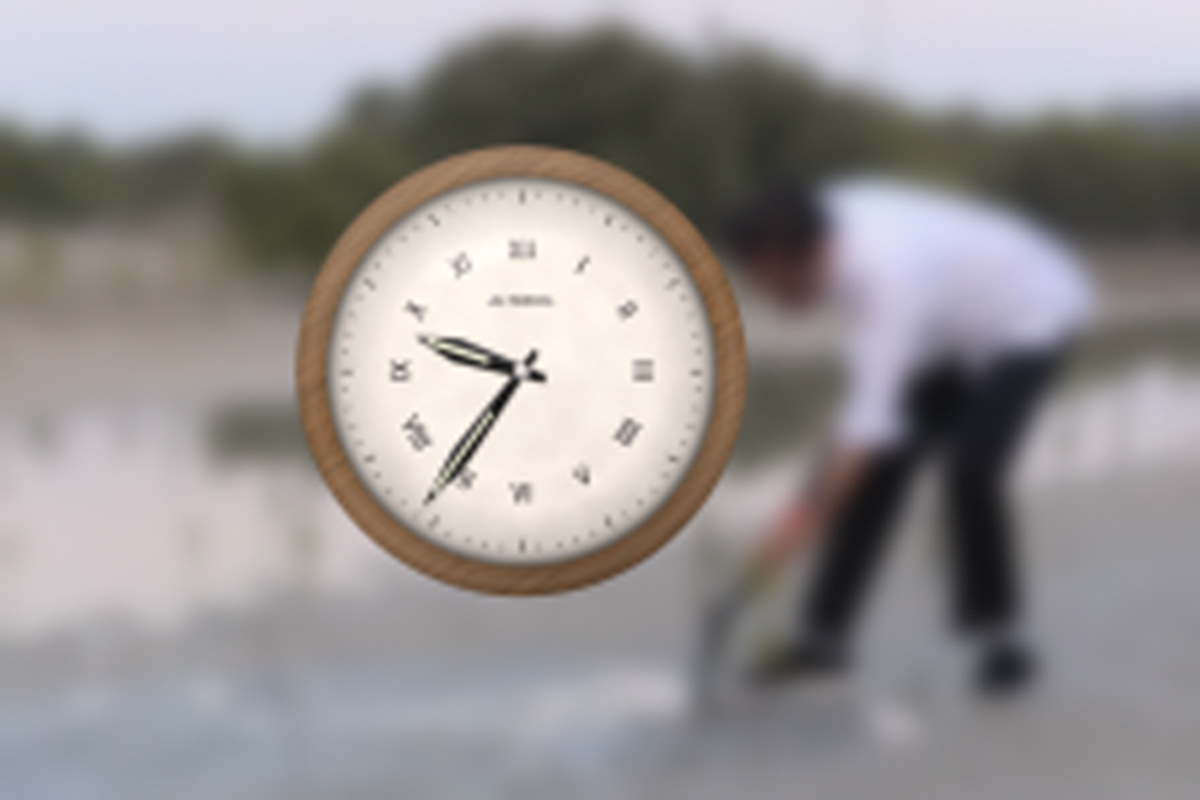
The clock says 9h36
